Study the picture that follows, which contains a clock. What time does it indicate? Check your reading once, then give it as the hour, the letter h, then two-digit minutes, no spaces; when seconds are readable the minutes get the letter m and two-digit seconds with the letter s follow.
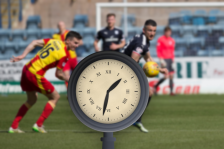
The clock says 1h32
